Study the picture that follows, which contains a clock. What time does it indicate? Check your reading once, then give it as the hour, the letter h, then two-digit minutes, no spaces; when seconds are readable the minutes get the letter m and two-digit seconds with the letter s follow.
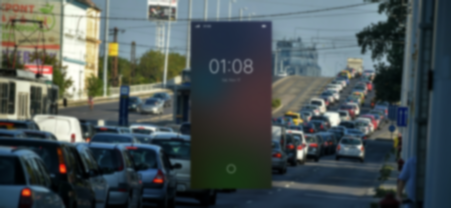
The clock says 1h08
